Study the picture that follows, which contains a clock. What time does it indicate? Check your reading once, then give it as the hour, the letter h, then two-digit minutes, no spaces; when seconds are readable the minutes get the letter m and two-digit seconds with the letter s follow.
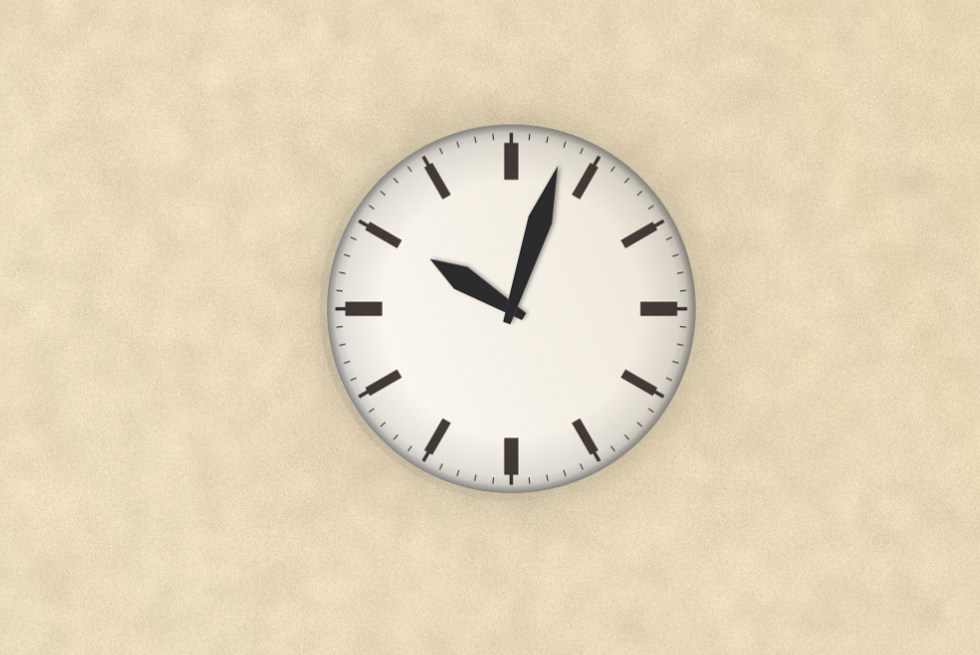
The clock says 10h03
